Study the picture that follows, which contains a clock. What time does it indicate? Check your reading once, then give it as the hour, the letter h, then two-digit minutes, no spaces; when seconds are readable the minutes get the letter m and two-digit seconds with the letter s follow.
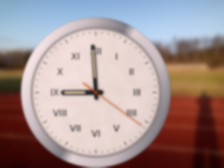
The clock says 8h59m21s
